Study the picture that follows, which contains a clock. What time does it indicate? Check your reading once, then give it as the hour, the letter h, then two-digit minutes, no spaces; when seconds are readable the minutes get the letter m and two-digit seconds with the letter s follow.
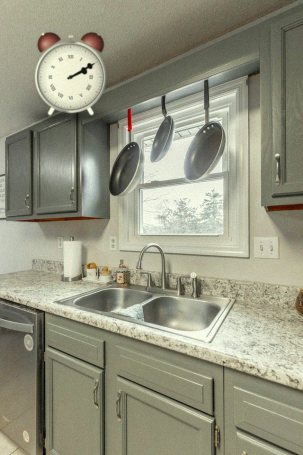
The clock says 2h10
